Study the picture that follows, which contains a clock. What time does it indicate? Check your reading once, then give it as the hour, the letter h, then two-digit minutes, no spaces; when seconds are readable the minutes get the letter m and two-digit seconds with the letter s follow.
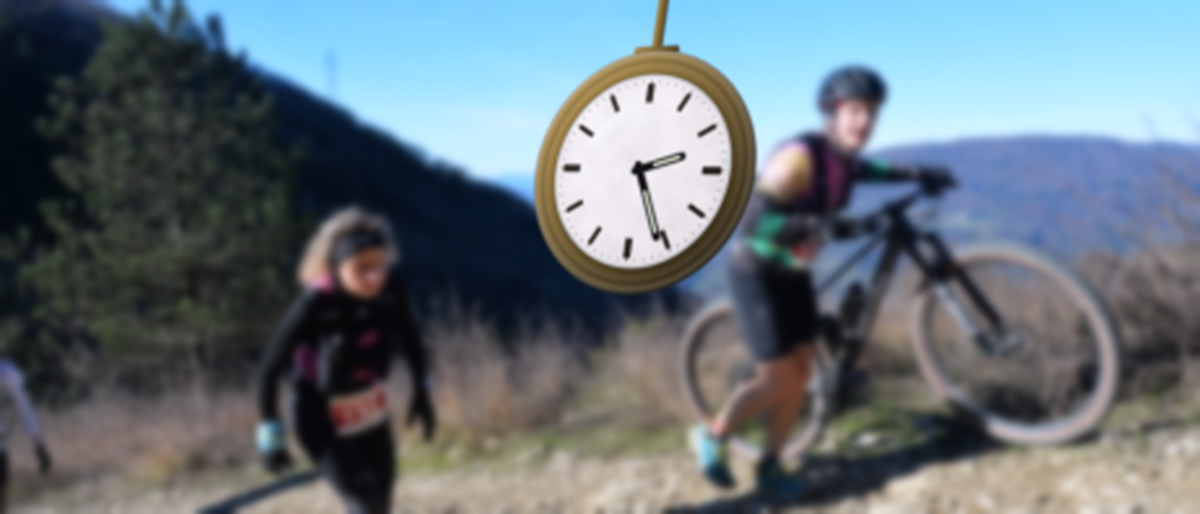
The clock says 2h26
